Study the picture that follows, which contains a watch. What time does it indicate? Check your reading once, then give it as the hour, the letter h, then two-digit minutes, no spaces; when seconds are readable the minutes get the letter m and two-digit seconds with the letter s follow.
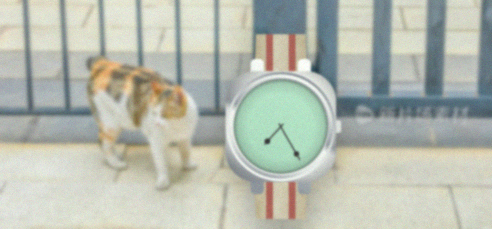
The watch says 7h25
